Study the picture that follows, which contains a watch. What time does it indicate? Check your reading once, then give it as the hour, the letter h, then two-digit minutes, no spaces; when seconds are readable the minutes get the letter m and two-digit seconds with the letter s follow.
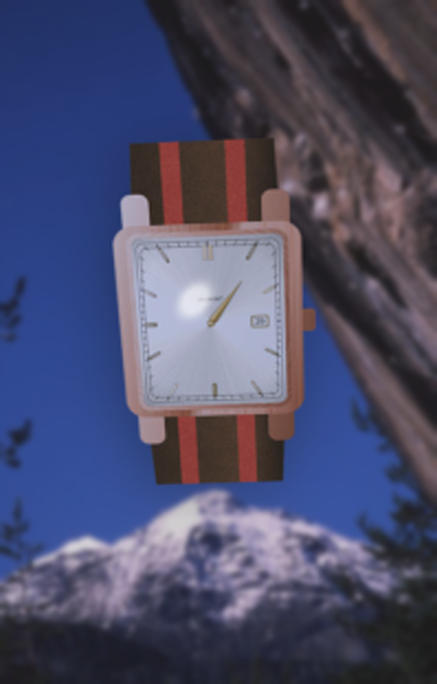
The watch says 1h06
